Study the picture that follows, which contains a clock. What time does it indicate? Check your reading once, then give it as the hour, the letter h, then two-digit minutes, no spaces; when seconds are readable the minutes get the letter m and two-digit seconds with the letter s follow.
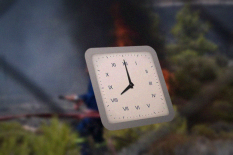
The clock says 8h00
